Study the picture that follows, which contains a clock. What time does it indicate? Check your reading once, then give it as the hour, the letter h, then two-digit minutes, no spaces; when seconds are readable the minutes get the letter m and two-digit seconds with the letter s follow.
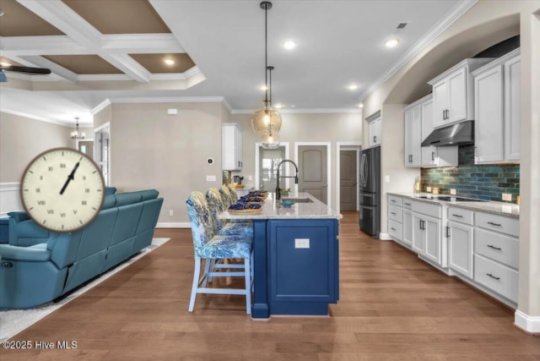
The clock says 1h05
